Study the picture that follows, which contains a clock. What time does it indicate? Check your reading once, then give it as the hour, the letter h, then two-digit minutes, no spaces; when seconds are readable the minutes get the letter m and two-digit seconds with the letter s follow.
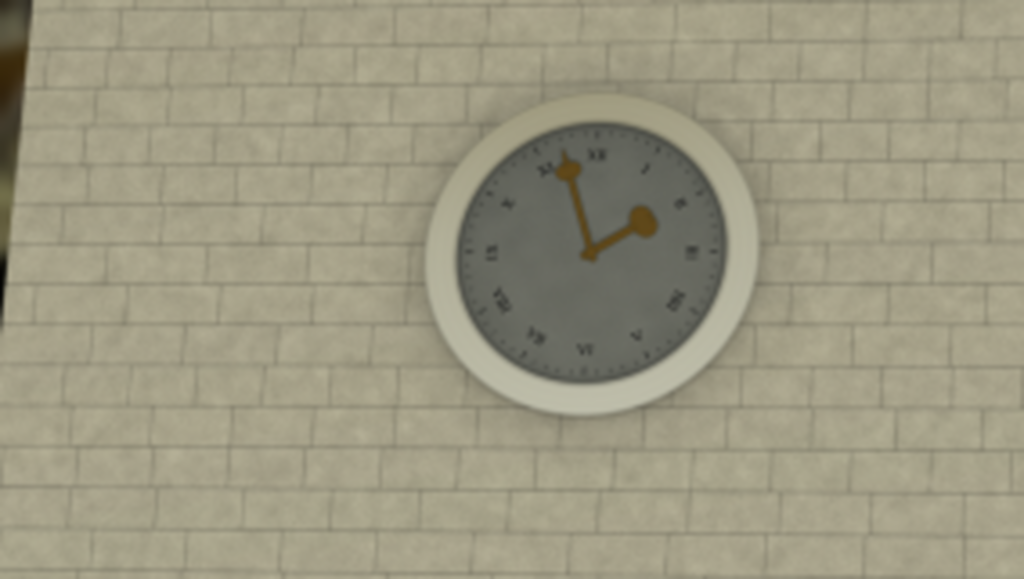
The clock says 1h57
